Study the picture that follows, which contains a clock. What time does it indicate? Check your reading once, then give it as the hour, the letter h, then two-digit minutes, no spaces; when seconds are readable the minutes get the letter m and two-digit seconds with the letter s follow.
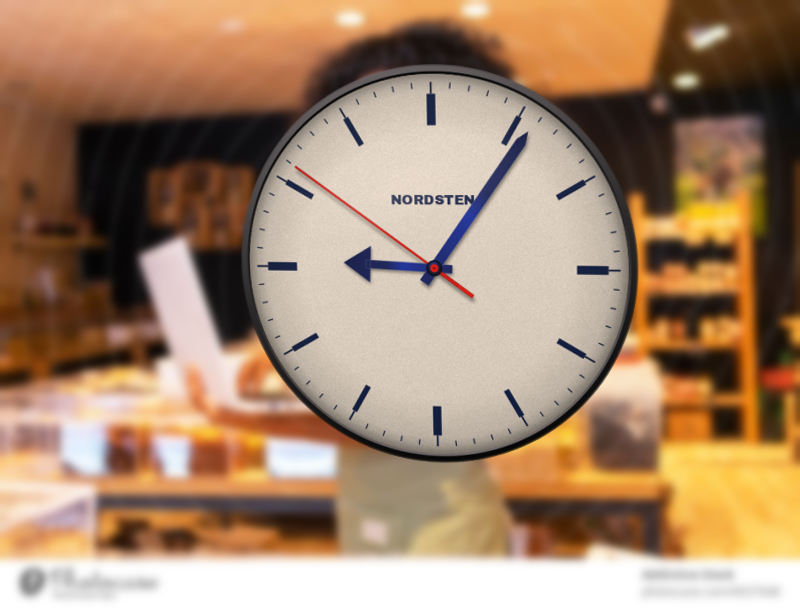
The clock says 9h05m51s
